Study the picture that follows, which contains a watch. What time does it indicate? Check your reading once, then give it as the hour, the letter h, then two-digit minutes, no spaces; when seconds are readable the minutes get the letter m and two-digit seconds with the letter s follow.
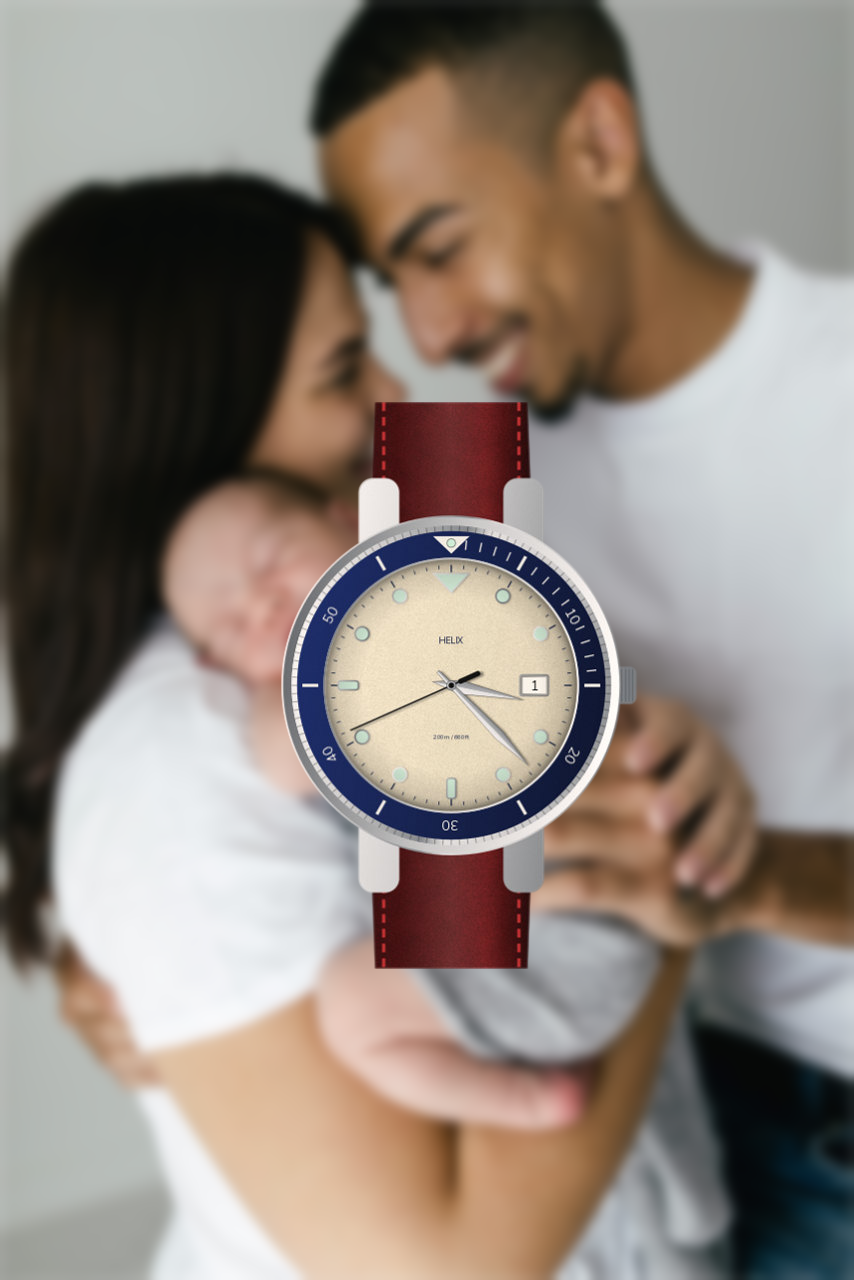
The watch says 3h22m41s
